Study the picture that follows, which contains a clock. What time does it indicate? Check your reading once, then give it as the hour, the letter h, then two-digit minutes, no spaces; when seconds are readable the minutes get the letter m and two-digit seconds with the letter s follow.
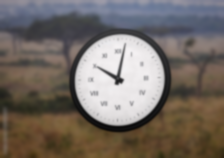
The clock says 10h02
